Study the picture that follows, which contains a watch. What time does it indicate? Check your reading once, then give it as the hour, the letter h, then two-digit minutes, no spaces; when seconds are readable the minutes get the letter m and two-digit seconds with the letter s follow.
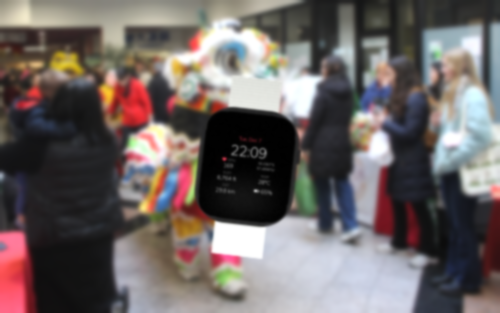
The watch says 22h09
